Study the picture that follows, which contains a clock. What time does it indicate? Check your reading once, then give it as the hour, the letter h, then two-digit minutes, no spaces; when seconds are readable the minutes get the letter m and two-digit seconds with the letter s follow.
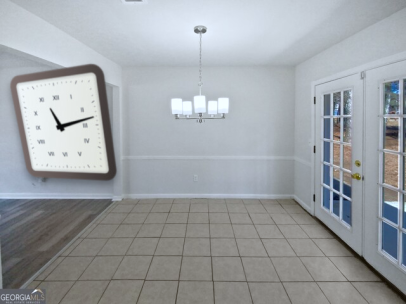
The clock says 11h13
